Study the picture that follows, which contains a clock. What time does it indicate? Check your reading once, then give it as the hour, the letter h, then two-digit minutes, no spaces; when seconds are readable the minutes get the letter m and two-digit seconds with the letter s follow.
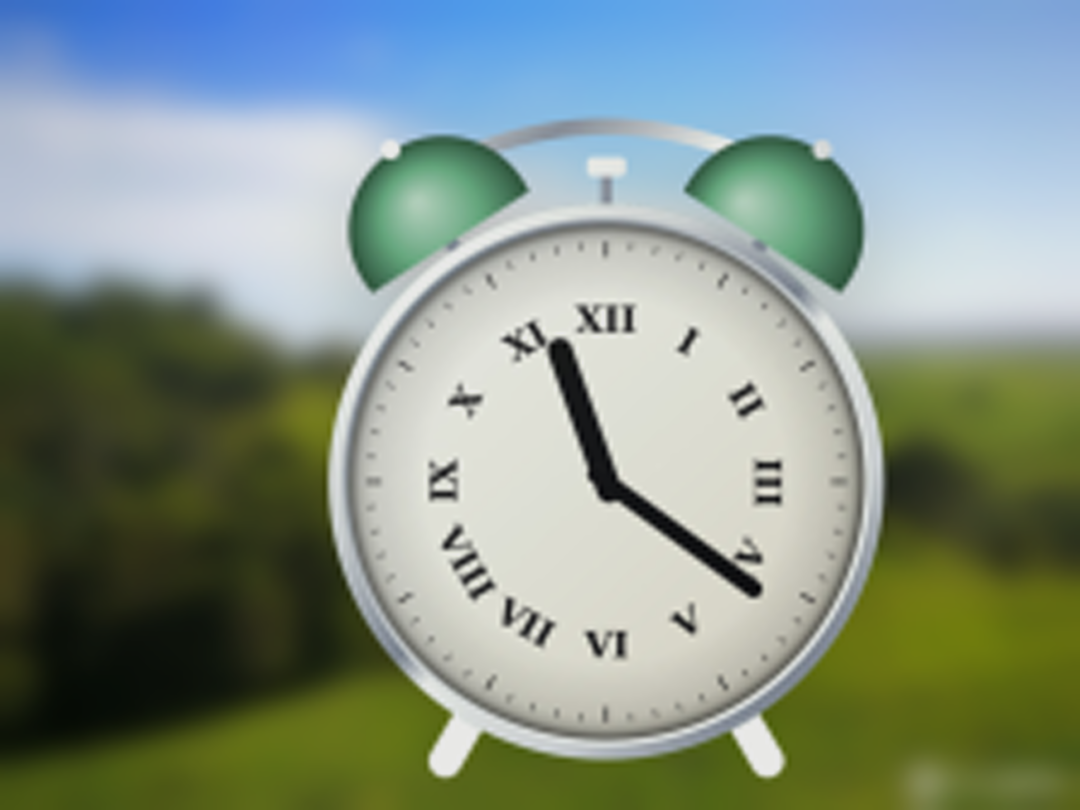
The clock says 11h21
